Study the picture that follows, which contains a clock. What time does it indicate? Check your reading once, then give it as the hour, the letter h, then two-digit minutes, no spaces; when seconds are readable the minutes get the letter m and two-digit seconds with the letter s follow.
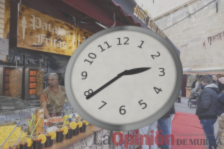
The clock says 2h39
